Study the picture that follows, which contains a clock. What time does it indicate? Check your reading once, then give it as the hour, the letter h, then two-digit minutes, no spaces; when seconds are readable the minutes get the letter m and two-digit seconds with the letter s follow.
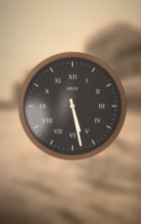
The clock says 5h28
